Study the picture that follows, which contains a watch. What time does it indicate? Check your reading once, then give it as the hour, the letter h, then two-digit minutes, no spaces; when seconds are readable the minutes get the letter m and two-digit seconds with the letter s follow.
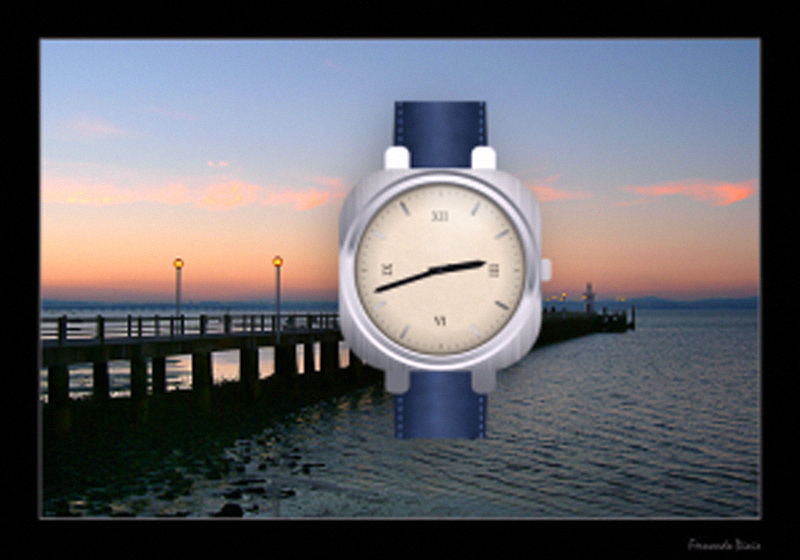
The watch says 2h42
